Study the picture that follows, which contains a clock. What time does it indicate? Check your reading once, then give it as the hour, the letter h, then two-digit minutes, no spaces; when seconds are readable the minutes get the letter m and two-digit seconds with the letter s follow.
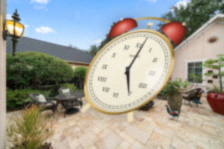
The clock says 5h01
